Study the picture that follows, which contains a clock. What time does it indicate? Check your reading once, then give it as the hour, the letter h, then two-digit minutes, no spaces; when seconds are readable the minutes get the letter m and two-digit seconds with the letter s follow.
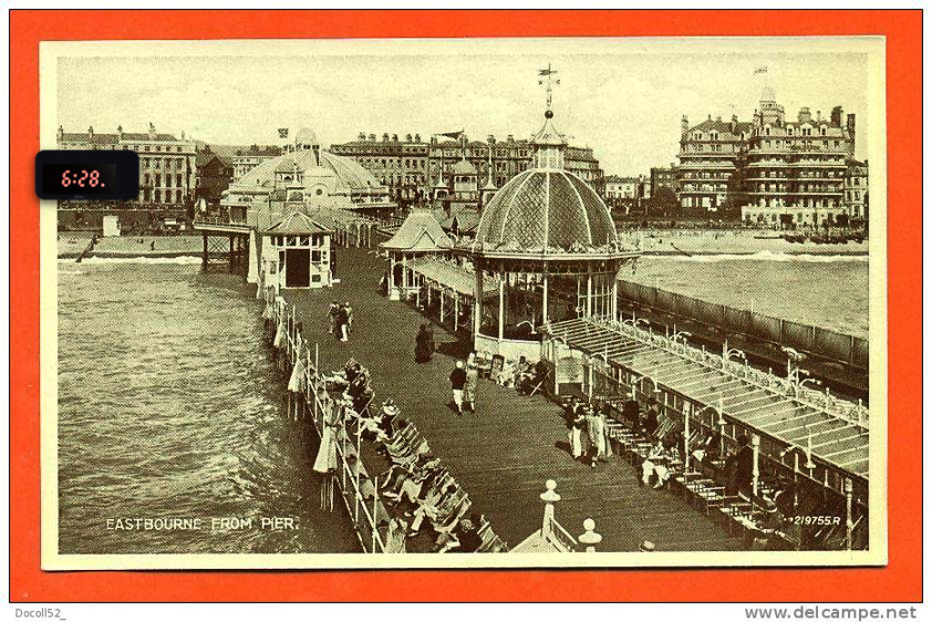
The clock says 6h28
